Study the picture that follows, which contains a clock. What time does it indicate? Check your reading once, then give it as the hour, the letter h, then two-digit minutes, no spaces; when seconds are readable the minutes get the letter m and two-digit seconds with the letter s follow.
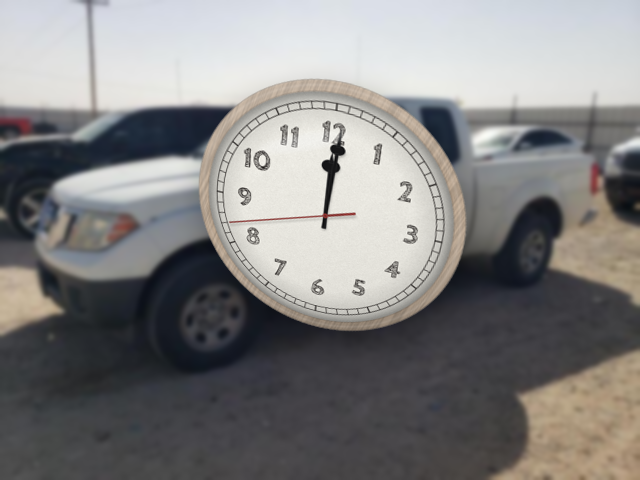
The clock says 12h00m42s
